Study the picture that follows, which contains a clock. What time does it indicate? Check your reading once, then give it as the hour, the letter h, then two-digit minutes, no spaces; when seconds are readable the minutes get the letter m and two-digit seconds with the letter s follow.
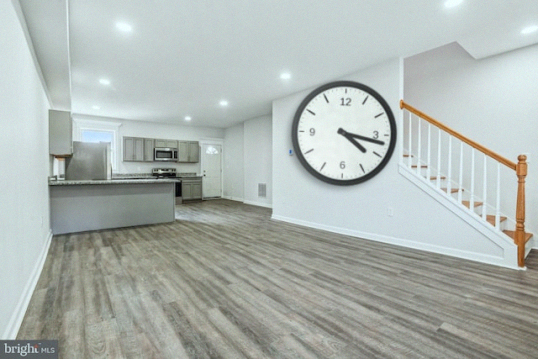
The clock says 4h17
